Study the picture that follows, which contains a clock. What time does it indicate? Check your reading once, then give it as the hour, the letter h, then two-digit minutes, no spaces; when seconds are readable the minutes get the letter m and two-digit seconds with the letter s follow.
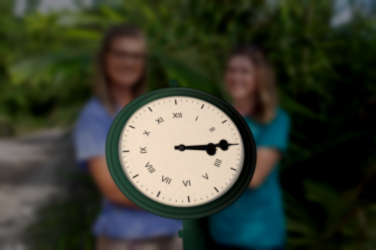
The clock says 3h15
